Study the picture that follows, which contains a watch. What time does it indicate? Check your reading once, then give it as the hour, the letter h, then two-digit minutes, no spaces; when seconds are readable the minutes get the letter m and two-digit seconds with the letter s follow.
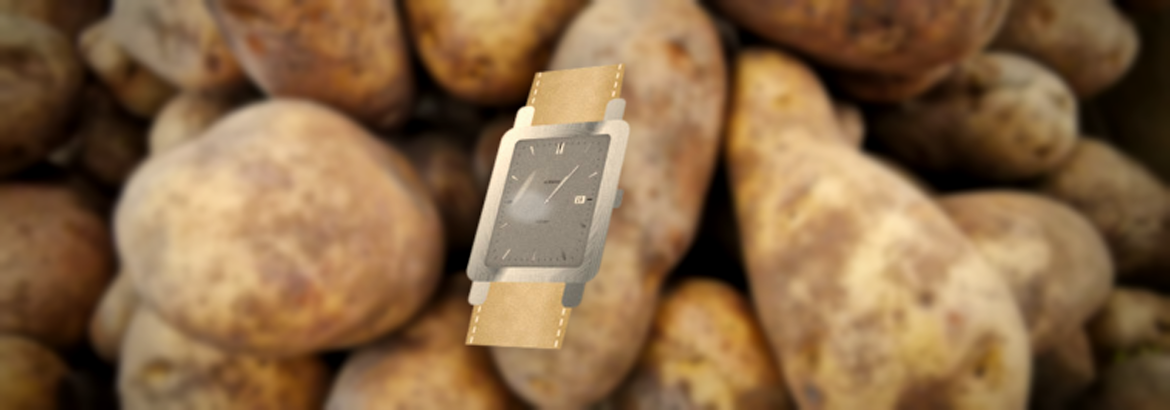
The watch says 1h06
